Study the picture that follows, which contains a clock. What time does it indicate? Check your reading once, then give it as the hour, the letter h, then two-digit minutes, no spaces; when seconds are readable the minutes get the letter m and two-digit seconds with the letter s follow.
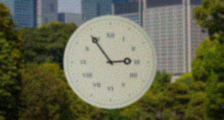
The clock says 2h54
